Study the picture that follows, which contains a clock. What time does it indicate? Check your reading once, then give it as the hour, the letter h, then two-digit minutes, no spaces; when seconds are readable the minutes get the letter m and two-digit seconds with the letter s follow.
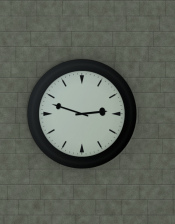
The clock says 2h48
